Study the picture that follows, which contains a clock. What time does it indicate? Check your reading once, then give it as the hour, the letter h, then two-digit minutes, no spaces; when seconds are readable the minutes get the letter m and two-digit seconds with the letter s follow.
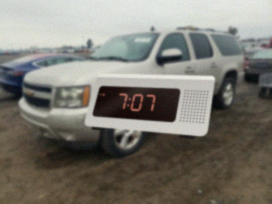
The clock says 7h07
